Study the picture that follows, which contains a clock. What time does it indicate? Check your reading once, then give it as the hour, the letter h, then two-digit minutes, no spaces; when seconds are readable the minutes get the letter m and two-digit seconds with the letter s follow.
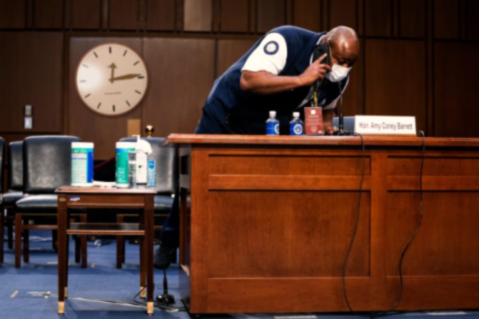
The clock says 12h14
